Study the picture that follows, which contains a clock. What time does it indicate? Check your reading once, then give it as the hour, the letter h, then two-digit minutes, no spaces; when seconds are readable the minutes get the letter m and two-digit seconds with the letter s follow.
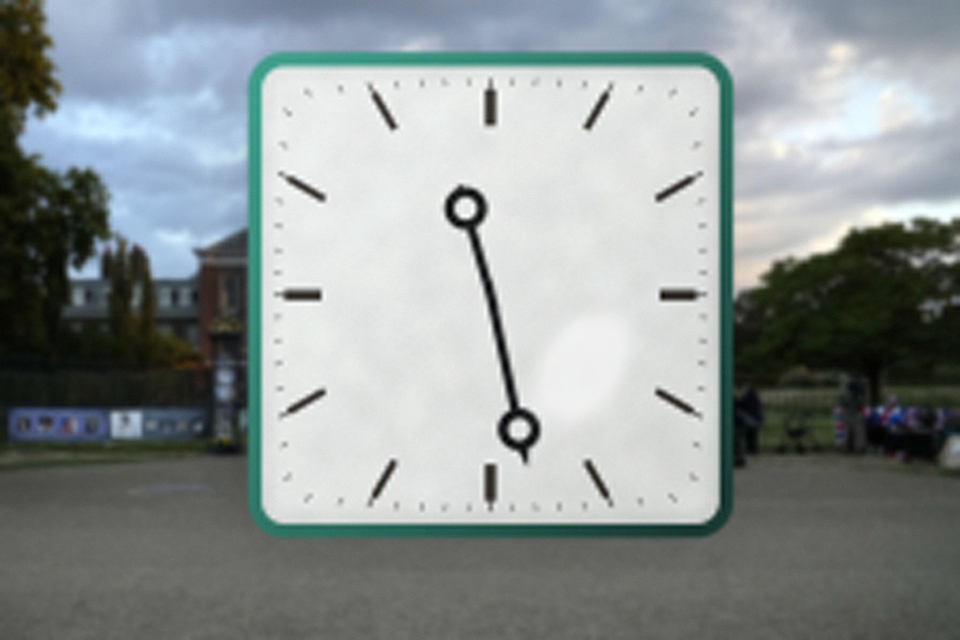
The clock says 11h28
